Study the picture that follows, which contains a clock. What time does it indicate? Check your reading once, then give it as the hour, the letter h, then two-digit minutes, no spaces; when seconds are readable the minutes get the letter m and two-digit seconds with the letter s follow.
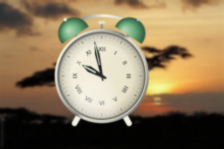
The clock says 9h58
